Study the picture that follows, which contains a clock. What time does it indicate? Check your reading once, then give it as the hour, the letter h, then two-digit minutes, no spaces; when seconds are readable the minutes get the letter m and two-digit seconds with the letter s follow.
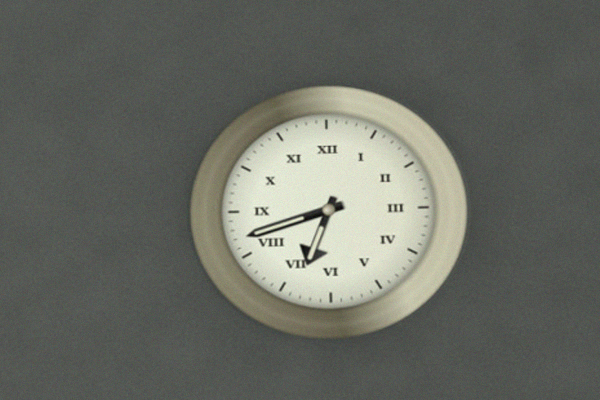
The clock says 6h42
